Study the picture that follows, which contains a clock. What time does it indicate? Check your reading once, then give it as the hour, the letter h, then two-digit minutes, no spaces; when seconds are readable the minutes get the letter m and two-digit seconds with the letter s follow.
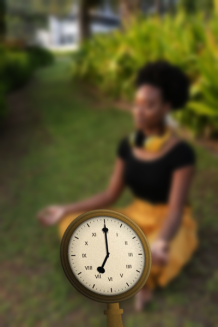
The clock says 7h00
